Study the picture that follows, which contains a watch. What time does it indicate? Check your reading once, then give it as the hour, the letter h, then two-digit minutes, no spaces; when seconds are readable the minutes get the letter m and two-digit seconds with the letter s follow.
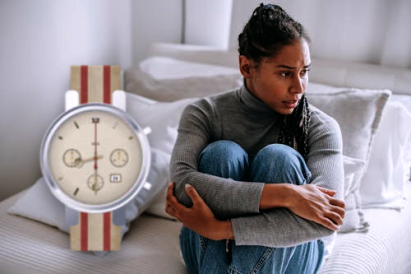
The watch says 8h30
